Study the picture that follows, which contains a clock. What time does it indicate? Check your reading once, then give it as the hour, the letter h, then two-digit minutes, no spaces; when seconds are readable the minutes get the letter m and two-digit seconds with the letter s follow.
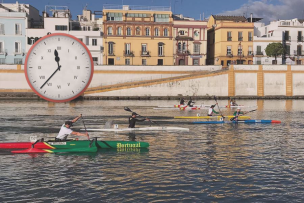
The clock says 11h37
